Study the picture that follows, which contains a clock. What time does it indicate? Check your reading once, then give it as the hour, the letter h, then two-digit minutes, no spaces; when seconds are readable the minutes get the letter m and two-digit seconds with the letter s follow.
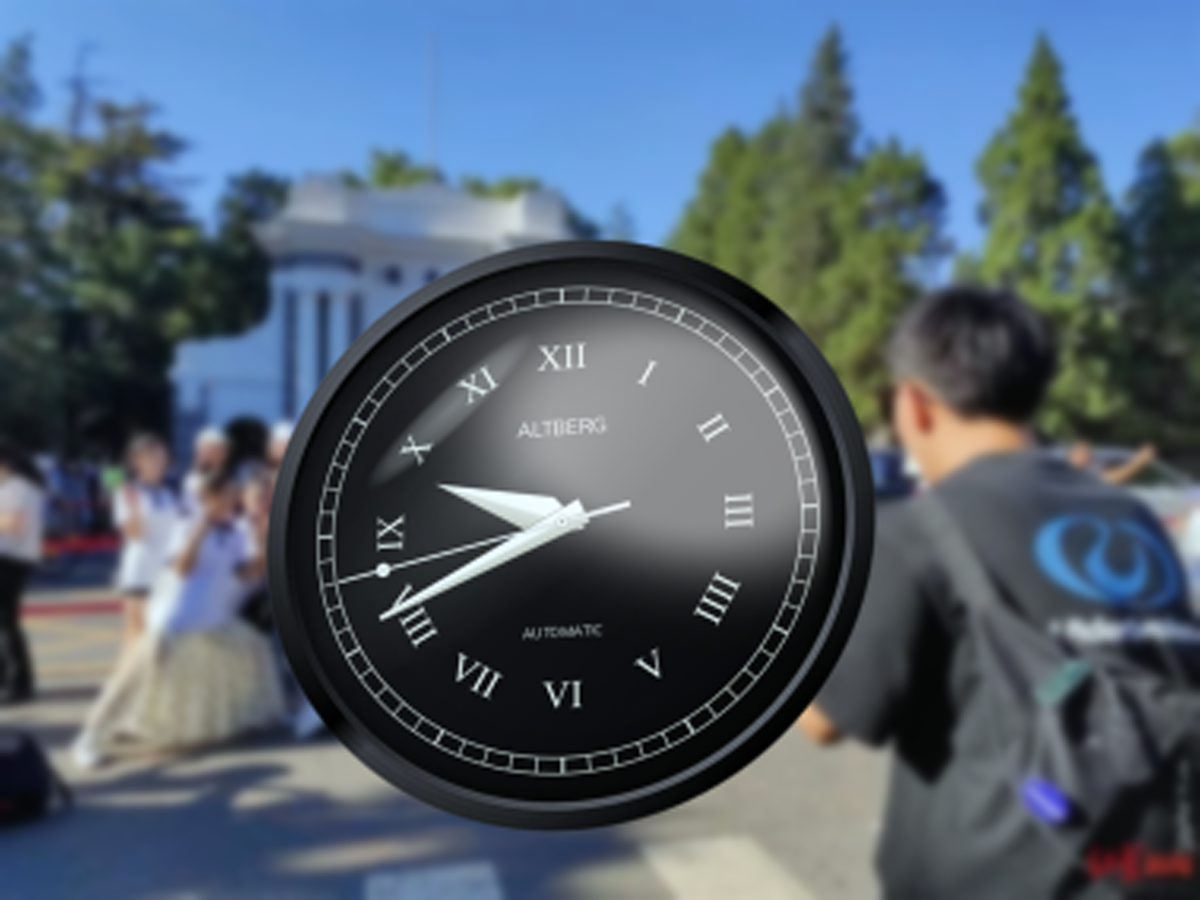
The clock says 9h40m43s
